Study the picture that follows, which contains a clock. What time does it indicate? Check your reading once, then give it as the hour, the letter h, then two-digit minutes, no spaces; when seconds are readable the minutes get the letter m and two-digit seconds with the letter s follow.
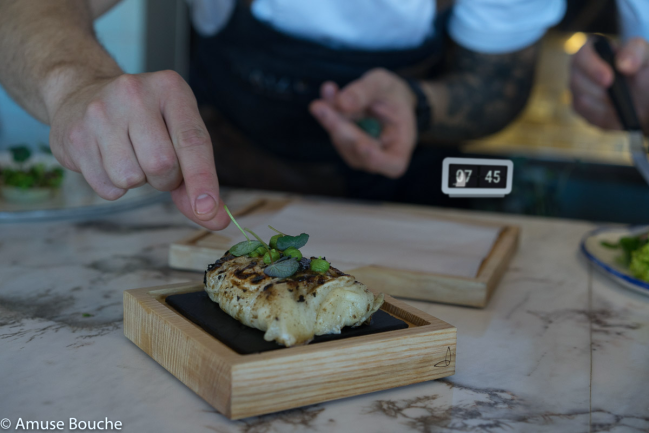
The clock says 7h45
